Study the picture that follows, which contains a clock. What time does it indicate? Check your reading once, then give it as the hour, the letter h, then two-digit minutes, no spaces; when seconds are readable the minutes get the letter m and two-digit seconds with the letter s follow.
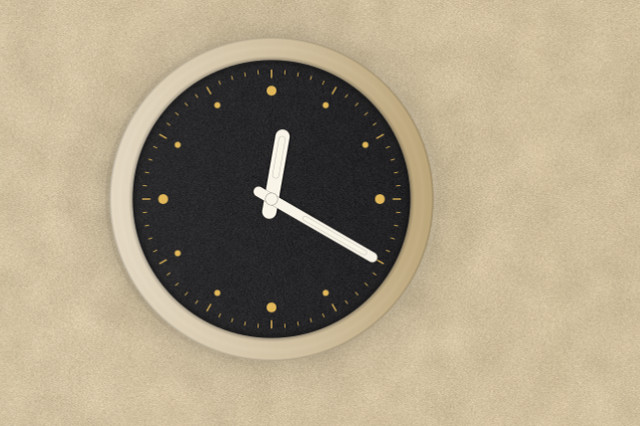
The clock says 12h20
